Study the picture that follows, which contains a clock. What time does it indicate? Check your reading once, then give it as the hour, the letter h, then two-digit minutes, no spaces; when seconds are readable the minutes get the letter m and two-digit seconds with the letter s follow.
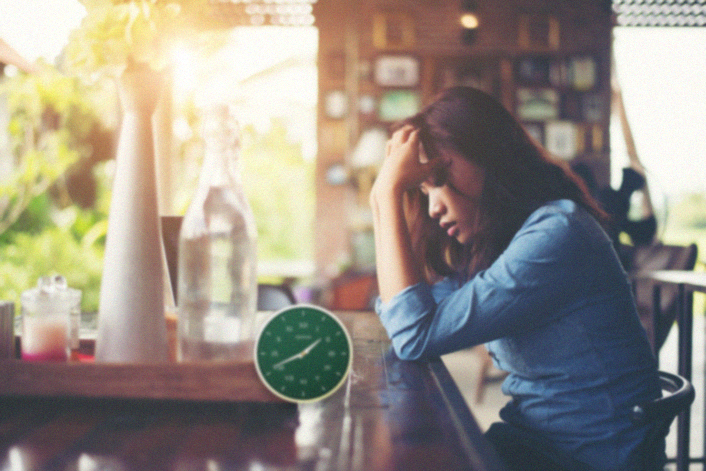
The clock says 1h41
